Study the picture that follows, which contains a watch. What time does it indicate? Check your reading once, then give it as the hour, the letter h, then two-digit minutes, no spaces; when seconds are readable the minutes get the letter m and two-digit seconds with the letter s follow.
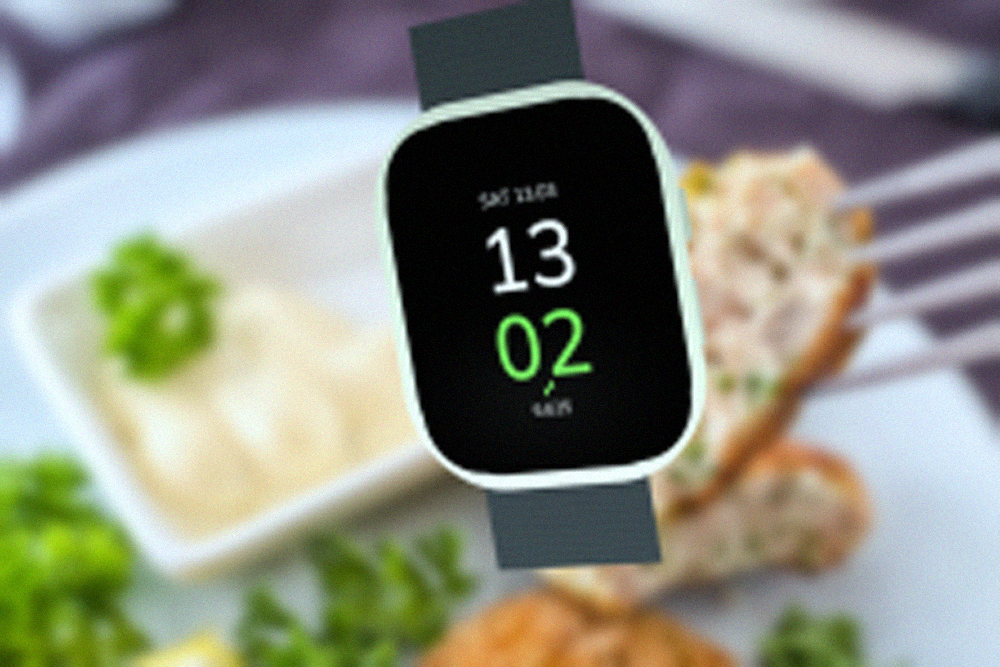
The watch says 13h02
